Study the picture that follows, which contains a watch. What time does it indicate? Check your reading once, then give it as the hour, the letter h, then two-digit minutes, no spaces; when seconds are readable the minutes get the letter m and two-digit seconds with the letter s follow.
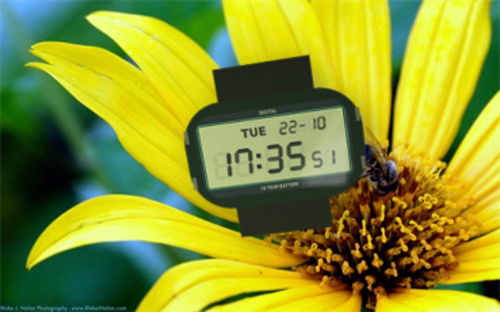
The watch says 17h35m51s
